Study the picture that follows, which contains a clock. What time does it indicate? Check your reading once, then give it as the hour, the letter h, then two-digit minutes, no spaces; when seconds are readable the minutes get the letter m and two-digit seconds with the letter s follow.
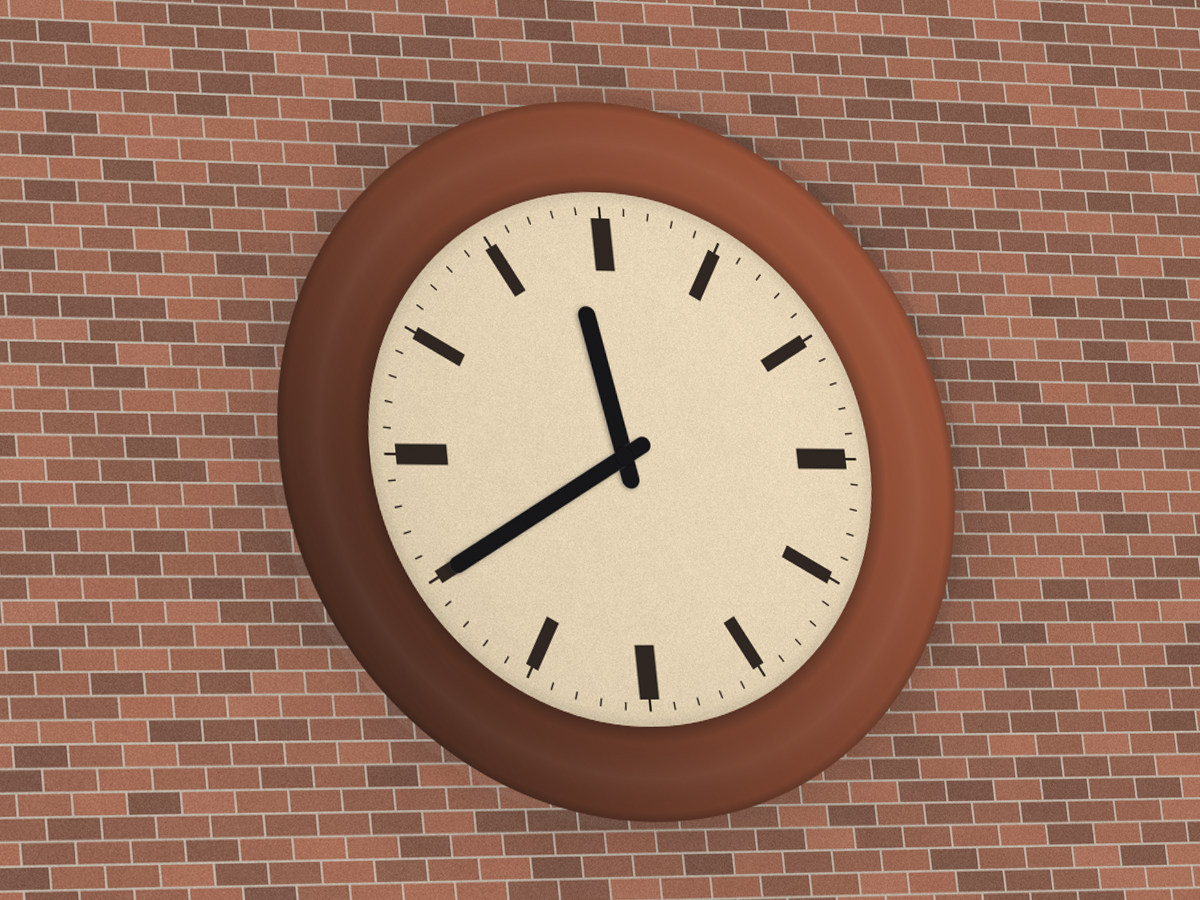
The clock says 11h40
